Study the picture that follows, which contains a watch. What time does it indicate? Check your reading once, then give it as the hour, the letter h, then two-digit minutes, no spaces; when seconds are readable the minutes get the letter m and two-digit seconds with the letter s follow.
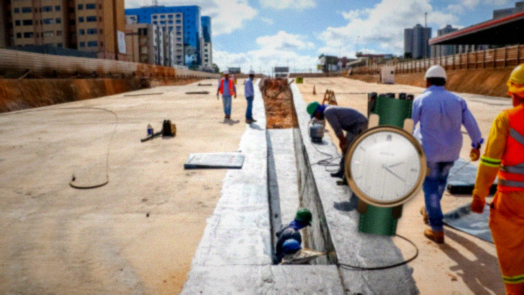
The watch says 2h20
